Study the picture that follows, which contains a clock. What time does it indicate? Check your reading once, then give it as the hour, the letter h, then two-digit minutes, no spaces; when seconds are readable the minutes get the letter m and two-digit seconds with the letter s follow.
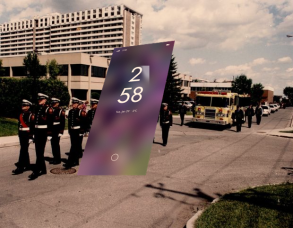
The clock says 2h58
